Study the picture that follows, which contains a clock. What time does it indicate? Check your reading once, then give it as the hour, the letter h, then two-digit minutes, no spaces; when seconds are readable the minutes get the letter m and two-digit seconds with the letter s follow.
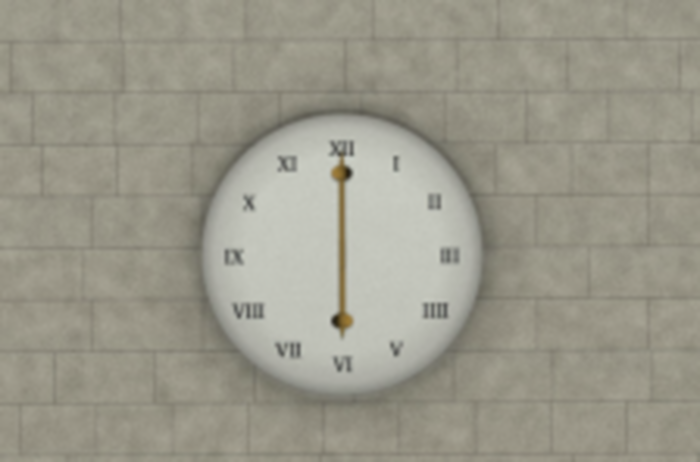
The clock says 6h00
